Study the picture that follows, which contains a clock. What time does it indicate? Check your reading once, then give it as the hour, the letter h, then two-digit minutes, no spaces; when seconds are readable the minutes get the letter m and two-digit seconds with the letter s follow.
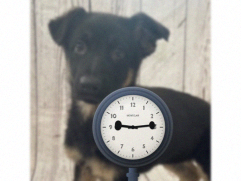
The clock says 9h14
